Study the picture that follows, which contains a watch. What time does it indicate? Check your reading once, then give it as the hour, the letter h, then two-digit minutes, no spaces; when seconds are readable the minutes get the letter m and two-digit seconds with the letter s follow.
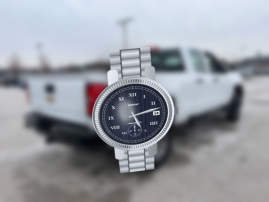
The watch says 5h13
